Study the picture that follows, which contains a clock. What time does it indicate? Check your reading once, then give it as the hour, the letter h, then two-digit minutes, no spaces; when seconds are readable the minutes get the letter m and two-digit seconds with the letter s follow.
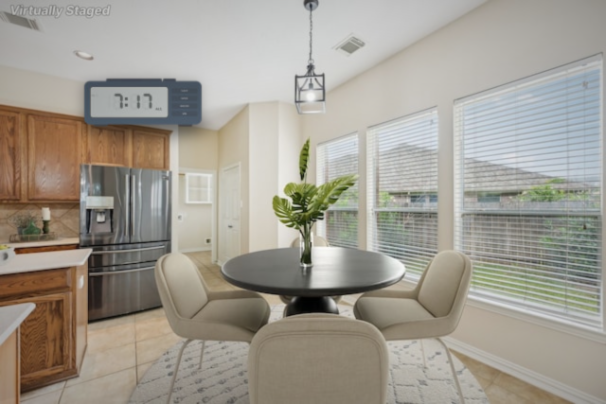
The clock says 7h17
